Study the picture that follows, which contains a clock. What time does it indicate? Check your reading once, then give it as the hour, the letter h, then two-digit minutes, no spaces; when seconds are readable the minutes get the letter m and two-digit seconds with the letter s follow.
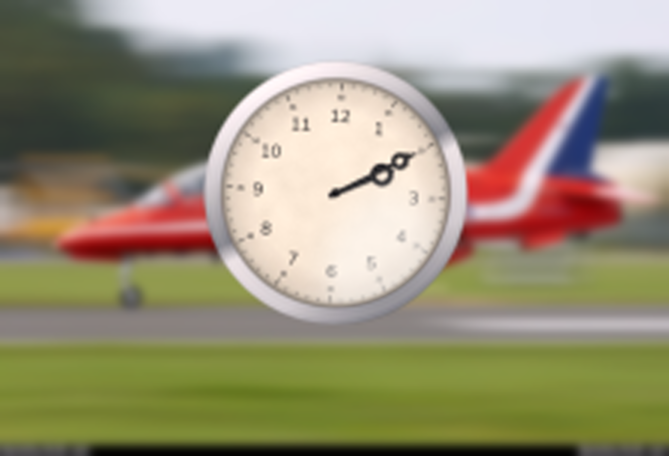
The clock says 2h10
